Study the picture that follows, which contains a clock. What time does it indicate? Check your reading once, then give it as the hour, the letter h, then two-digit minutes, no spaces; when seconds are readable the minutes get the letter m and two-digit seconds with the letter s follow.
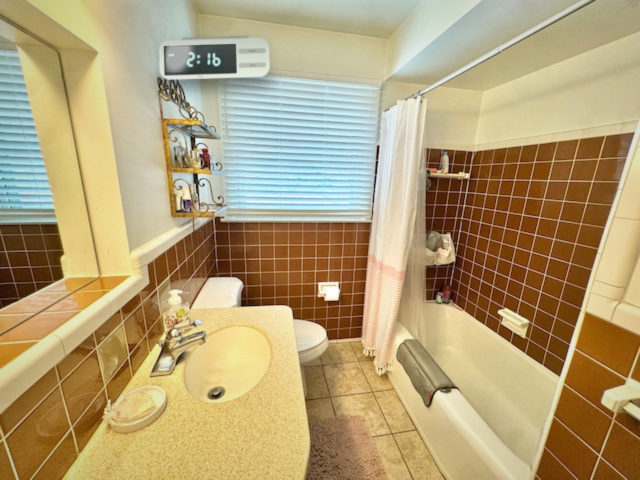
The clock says 2h16
